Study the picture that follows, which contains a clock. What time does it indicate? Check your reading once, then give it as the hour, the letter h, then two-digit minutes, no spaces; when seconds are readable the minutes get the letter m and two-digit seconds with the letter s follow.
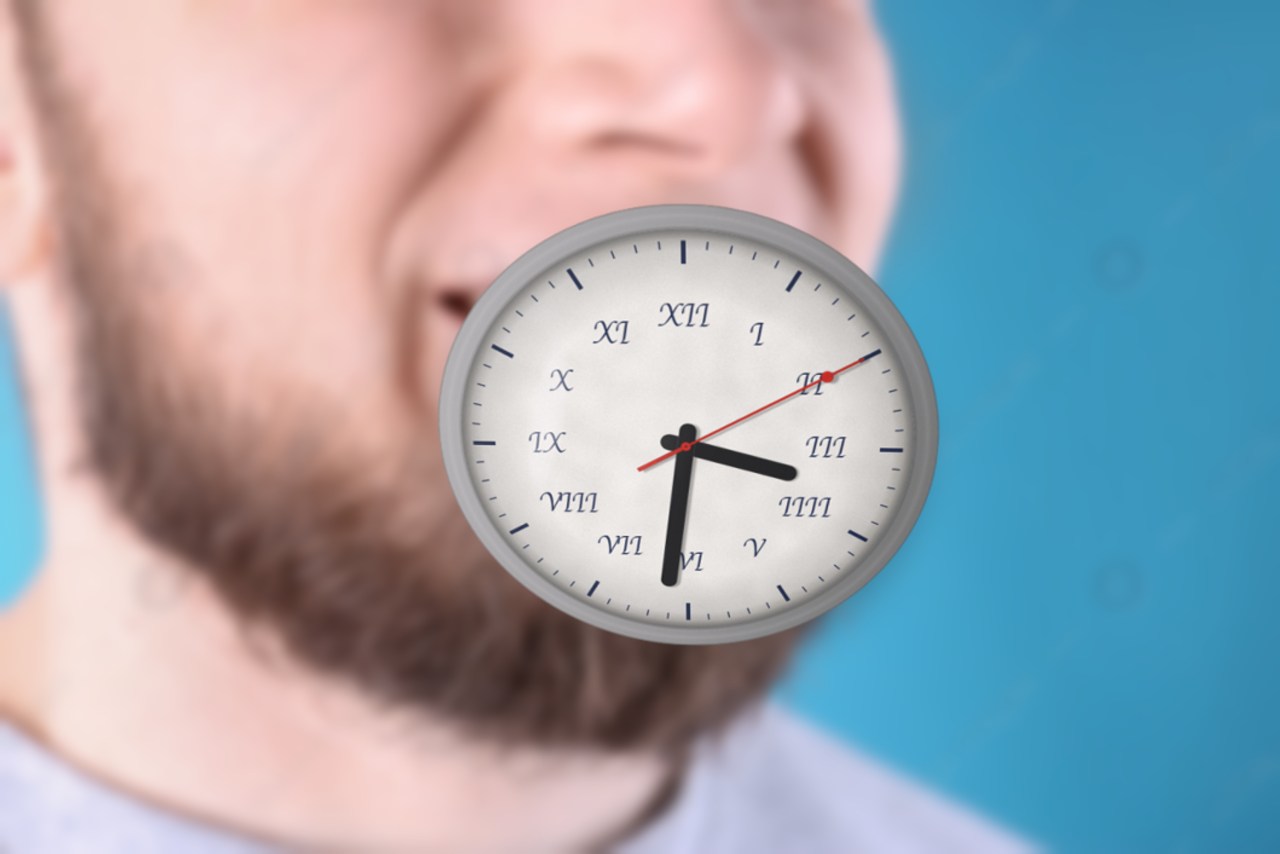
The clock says 3h31m10s
